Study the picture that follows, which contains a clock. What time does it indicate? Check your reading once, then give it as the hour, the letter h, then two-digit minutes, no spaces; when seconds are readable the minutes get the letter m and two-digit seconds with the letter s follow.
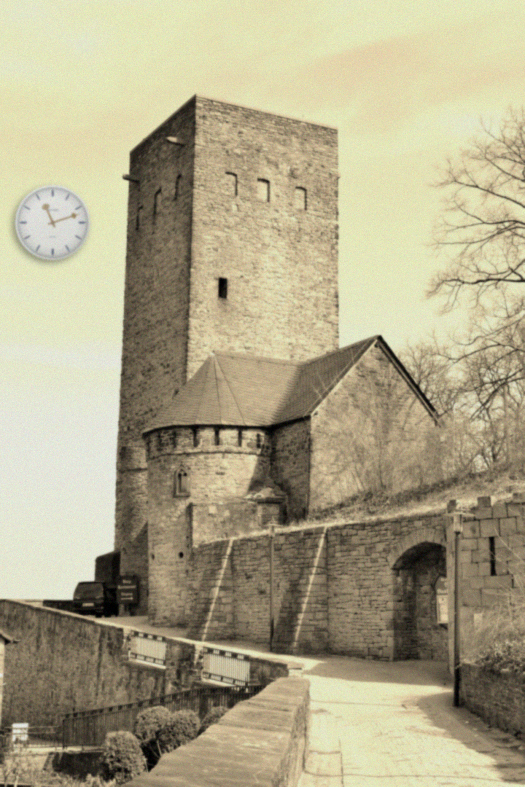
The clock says 11h12
